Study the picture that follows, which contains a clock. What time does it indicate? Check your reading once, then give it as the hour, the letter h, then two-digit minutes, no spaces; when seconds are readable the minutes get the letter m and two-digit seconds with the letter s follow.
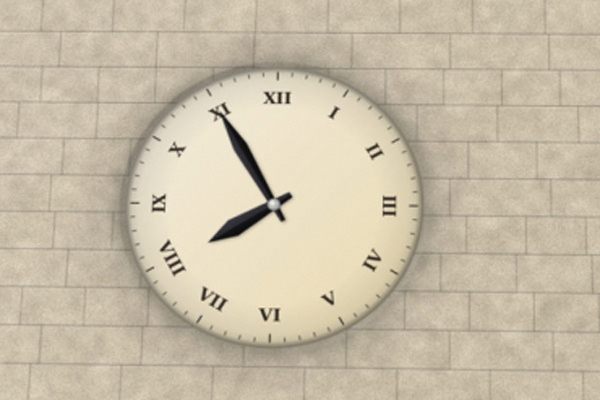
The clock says 7h55
